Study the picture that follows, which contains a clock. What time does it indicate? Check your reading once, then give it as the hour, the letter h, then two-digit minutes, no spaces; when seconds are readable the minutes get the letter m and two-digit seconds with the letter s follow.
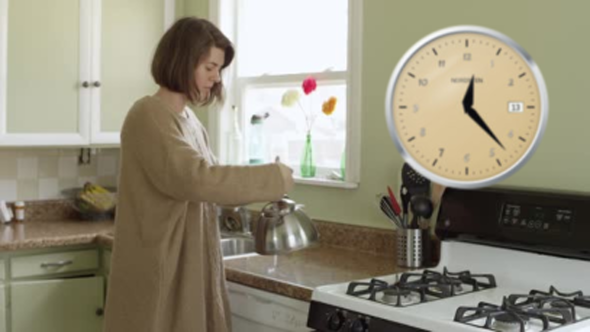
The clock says 12h23
